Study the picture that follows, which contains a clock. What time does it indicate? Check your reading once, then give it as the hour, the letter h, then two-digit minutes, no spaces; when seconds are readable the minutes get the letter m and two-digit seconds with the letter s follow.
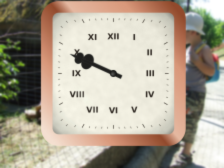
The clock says 9h49
